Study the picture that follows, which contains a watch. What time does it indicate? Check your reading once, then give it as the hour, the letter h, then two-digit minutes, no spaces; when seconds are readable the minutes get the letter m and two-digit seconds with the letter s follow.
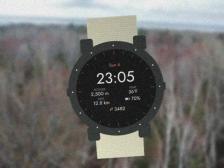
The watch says 23h05
